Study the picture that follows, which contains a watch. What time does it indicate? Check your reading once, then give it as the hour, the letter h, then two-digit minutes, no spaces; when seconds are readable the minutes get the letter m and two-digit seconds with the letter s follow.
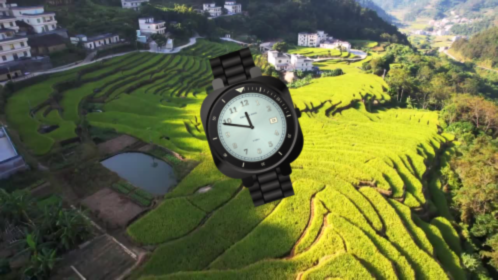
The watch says 11h49
